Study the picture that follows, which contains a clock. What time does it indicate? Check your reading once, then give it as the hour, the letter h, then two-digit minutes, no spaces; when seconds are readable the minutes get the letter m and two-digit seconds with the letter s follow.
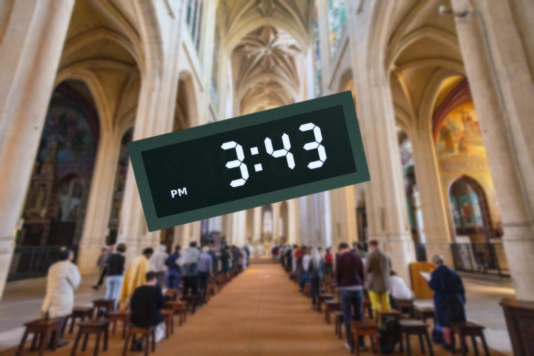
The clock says 3h43
